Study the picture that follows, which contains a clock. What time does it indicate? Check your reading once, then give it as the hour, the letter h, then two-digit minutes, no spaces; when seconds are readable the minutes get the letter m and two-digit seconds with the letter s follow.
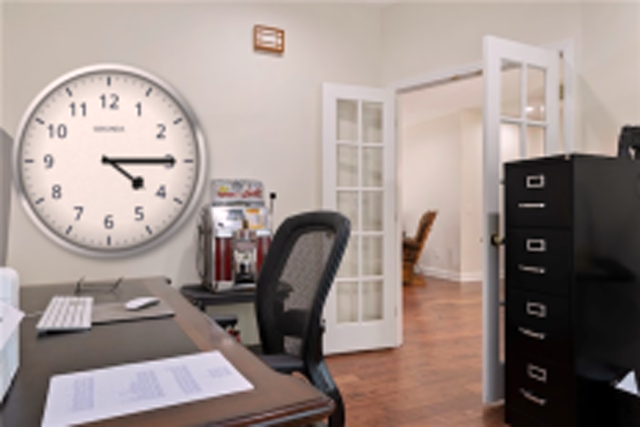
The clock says 4h15
